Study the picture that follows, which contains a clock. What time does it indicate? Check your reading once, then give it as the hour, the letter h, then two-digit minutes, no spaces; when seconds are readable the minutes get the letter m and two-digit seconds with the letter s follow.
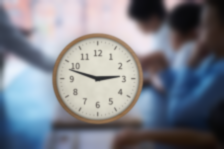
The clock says 2h48
